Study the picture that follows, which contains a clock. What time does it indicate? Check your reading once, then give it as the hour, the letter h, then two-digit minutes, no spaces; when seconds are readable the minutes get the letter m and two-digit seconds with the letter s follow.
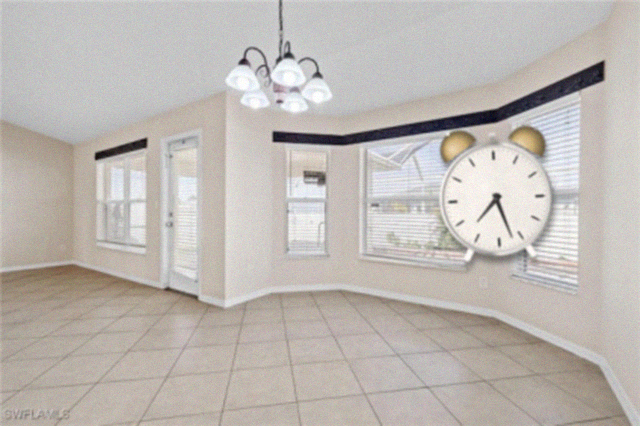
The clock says 7h27
